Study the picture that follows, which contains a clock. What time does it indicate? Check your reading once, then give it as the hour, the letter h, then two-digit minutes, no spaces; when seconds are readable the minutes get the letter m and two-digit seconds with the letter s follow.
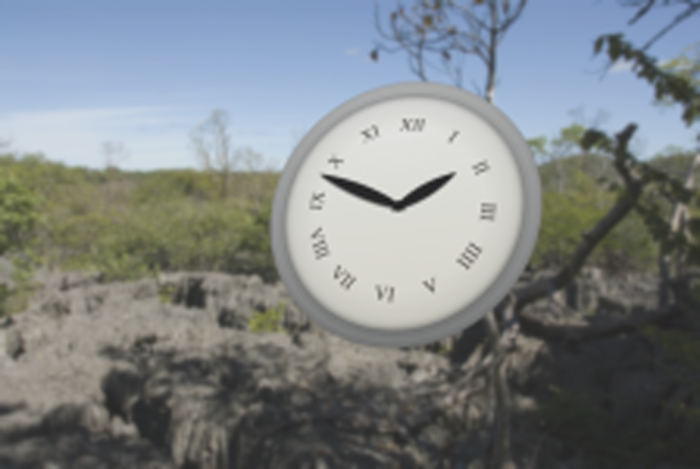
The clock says 1h48
